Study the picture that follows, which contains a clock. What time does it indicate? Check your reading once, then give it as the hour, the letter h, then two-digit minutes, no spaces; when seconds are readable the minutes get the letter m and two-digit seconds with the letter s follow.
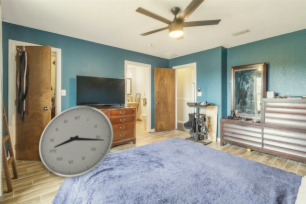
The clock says 8h16
